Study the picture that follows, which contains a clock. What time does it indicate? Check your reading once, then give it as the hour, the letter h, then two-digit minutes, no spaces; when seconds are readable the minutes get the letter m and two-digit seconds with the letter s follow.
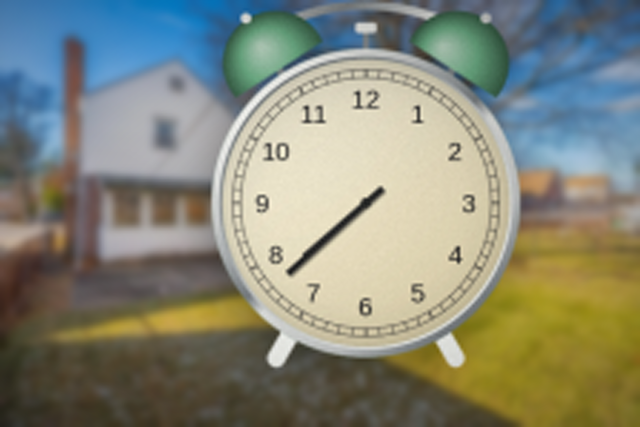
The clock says 7h38
